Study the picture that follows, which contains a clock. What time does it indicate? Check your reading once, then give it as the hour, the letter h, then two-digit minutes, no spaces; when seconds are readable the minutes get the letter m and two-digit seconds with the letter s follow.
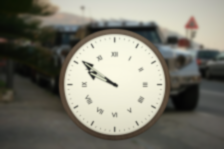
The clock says 9h51
